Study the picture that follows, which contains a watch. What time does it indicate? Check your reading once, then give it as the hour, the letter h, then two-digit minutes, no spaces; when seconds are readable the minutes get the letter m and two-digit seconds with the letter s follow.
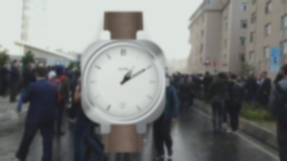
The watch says 1h10
